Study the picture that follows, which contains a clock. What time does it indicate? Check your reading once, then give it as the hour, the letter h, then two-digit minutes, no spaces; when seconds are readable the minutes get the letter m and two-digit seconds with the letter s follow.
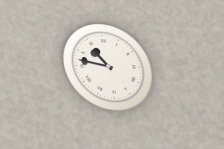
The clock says 10h47
